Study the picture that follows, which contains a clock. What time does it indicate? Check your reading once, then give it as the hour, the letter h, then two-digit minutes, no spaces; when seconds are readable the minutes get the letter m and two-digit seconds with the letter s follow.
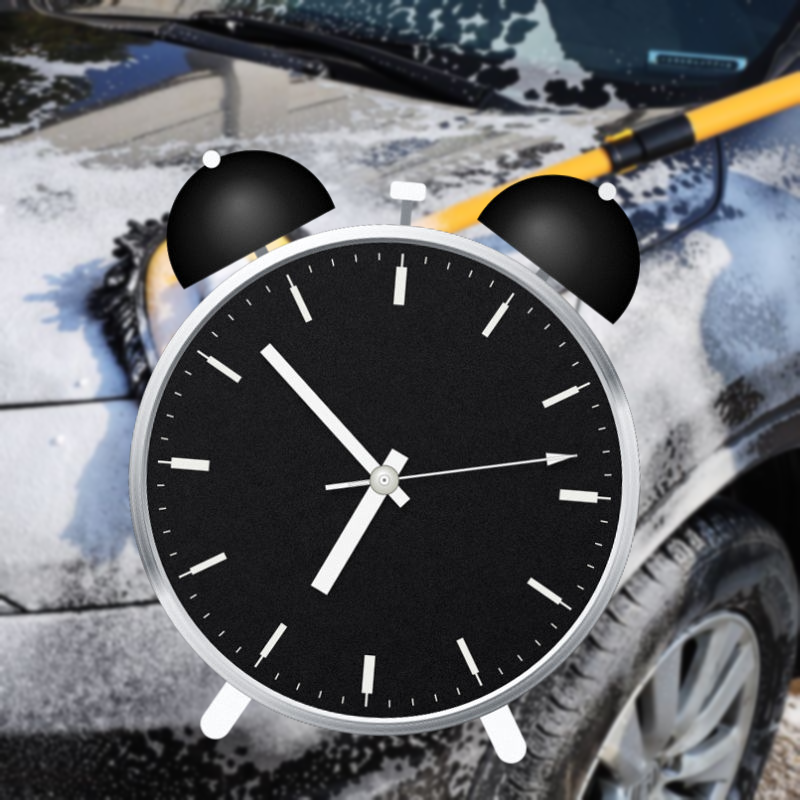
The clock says 6h52m13s
